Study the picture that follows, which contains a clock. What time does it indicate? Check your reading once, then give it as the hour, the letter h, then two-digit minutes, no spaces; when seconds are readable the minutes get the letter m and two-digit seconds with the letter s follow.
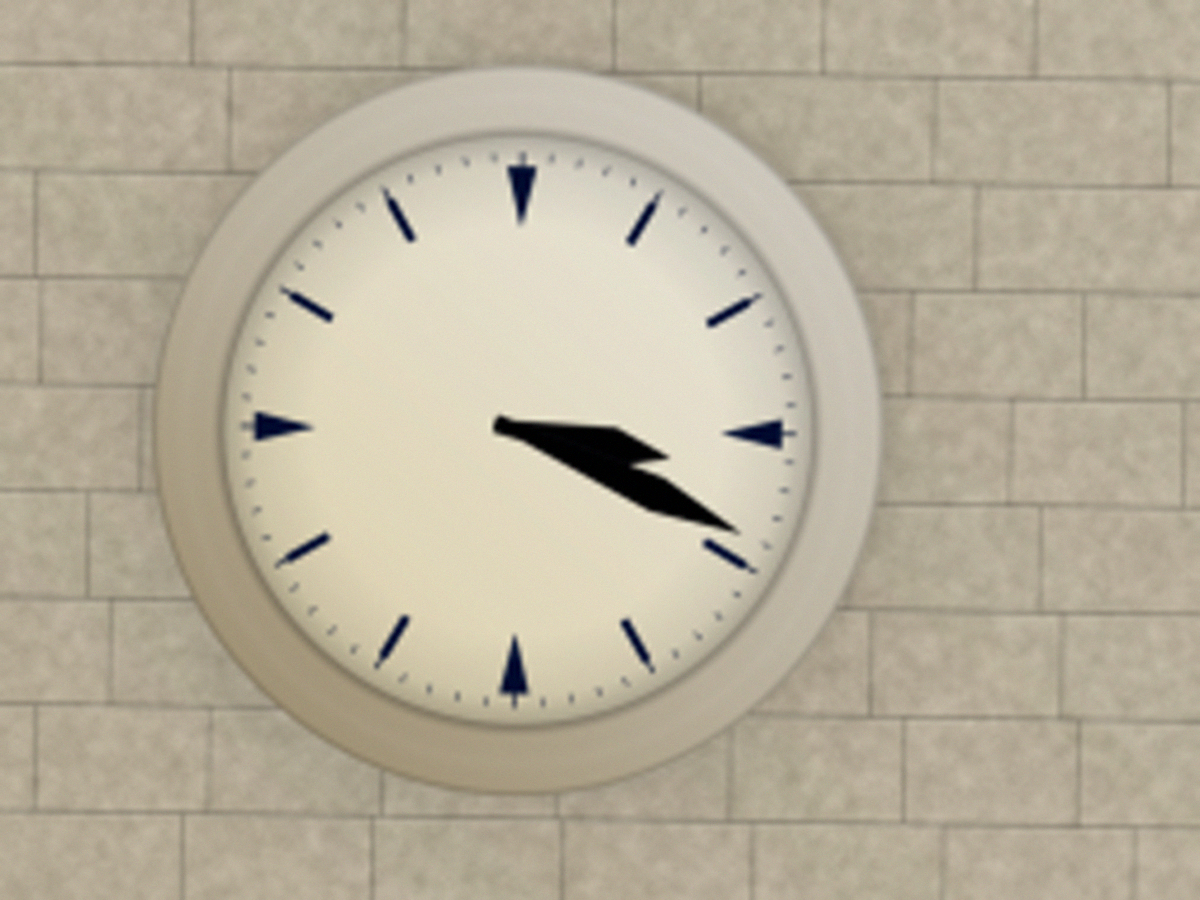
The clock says 3h19
